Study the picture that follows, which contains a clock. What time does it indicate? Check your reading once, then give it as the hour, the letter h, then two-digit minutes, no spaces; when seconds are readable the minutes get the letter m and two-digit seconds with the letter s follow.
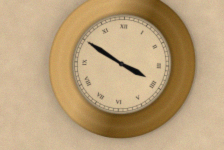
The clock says 3h50
